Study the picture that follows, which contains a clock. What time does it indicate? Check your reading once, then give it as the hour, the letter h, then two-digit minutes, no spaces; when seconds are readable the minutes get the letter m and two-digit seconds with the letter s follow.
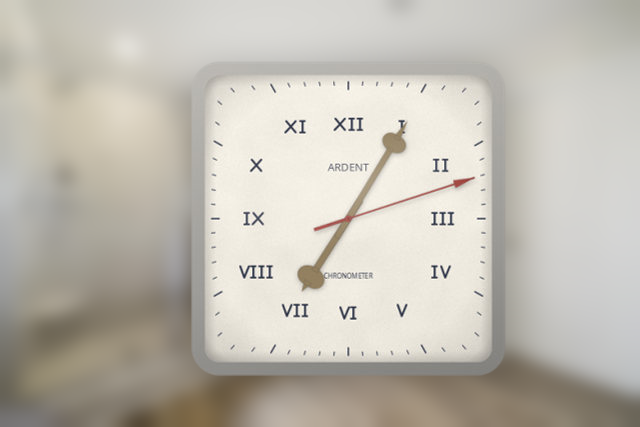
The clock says 7h05m12s
